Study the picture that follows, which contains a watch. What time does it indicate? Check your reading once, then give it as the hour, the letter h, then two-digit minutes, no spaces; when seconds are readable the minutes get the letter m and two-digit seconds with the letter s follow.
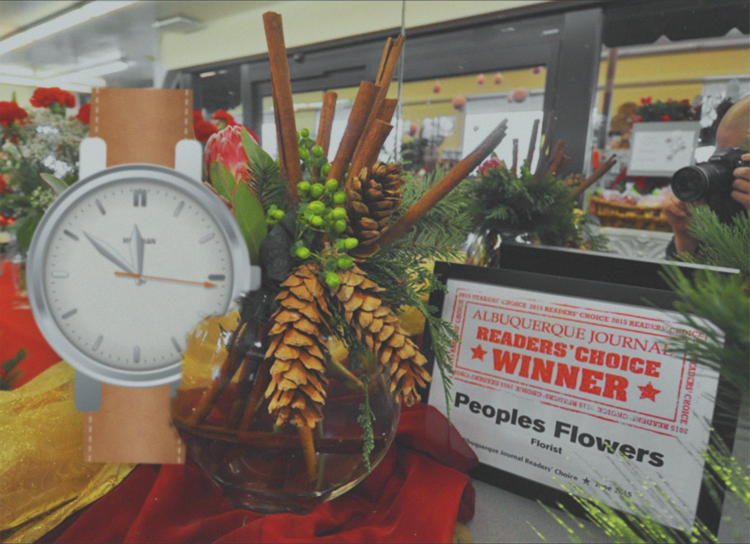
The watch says 11h51m16s
